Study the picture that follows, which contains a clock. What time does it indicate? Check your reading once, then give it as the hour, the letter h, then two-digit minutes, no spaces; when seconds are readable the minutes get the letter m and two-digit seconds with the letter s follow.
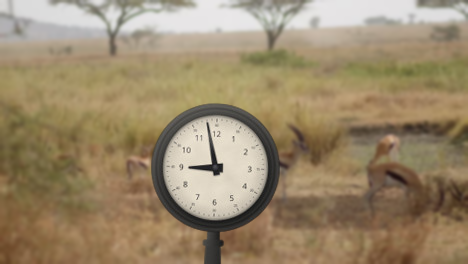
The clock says 8h58
